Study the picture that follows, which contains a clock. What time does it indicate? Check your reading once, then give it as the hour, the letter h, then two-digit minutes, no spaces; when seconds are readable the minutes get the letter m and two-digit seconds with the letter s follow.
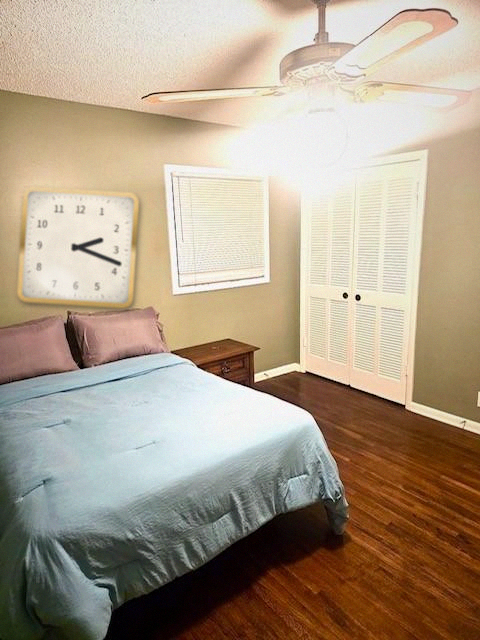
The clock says 2h18
